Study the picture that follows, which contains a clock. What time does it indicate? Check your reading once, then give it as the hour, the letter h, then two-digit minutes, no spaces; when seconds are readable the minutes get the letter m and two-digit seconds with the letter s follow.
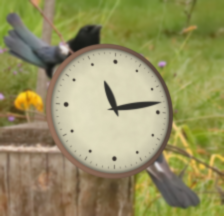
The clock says 11h13
